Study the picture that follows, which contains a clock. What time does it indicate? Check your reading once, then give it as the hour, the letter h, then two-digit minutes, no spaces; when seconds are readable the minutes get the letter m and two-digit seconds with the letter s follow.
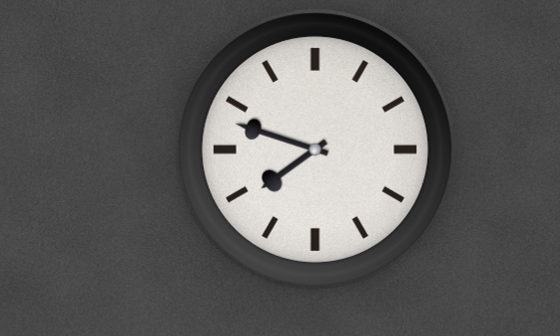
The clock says 7h48
